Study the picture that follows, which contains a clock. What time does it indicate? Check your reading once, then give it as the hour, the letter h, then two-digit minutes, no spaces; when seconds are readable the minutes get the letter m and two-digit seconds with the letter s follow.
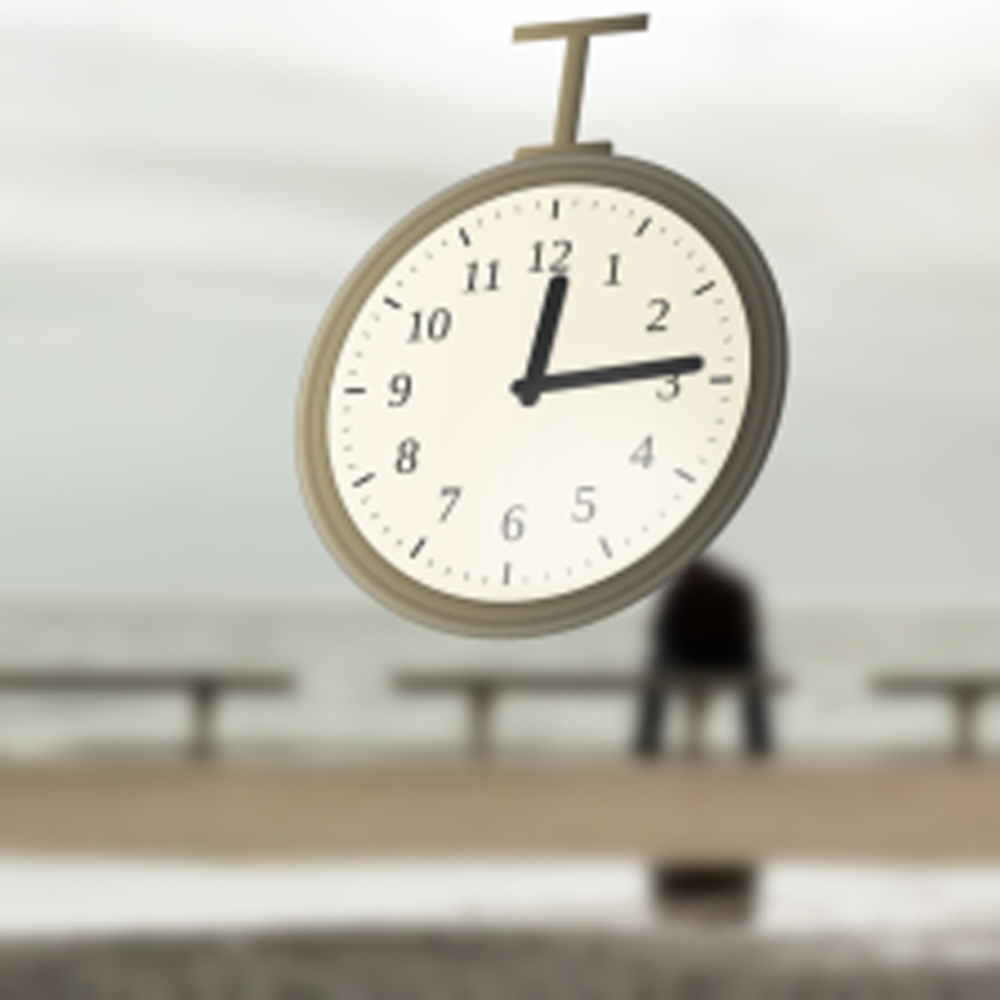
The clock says 12h14
